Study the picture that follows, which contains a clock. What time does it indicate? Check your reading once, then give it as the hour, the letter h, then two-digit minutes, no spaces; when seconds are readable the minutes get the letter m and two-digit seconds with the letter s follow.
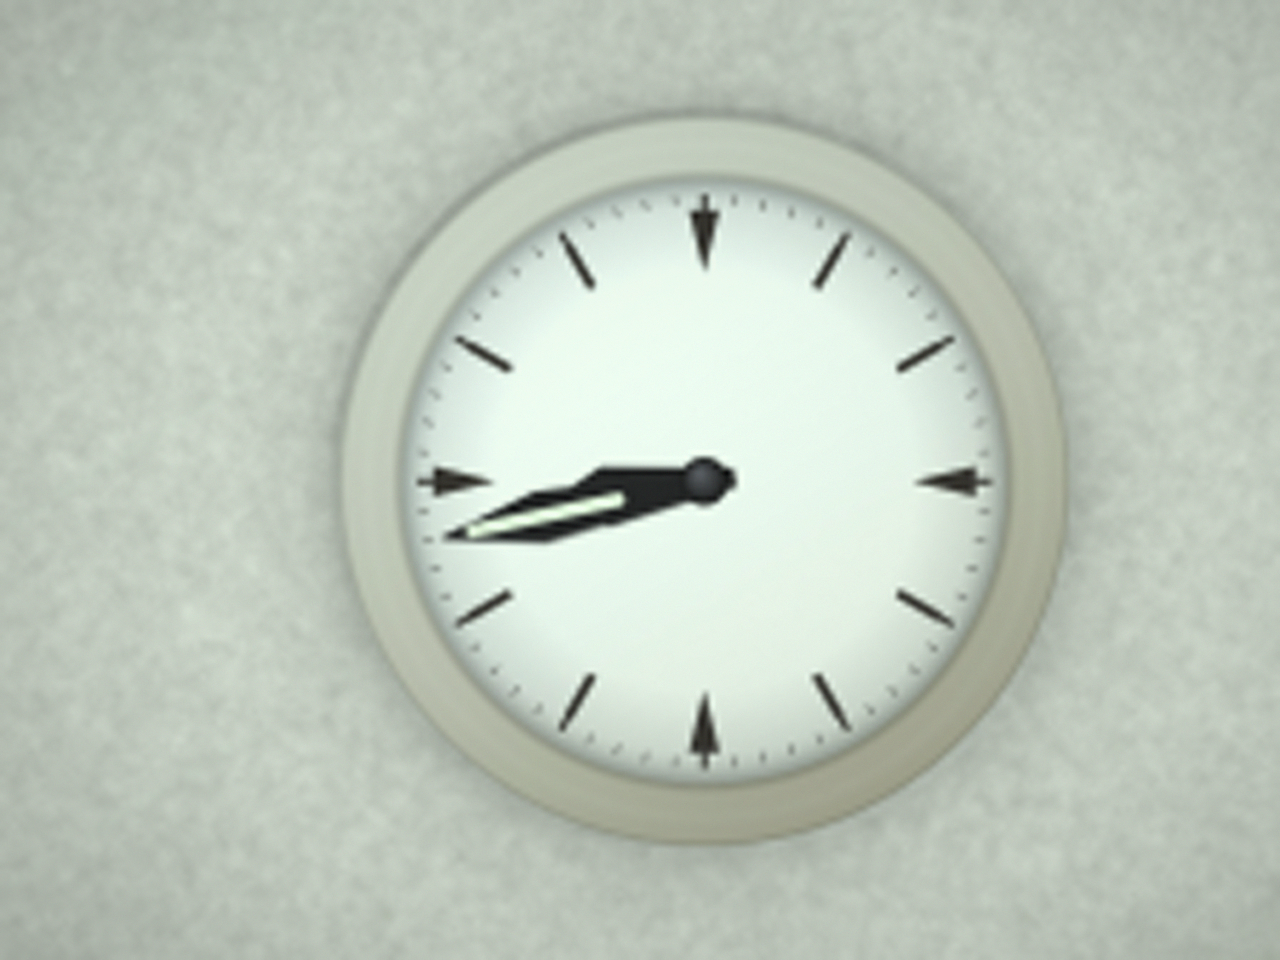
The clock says 8h43
